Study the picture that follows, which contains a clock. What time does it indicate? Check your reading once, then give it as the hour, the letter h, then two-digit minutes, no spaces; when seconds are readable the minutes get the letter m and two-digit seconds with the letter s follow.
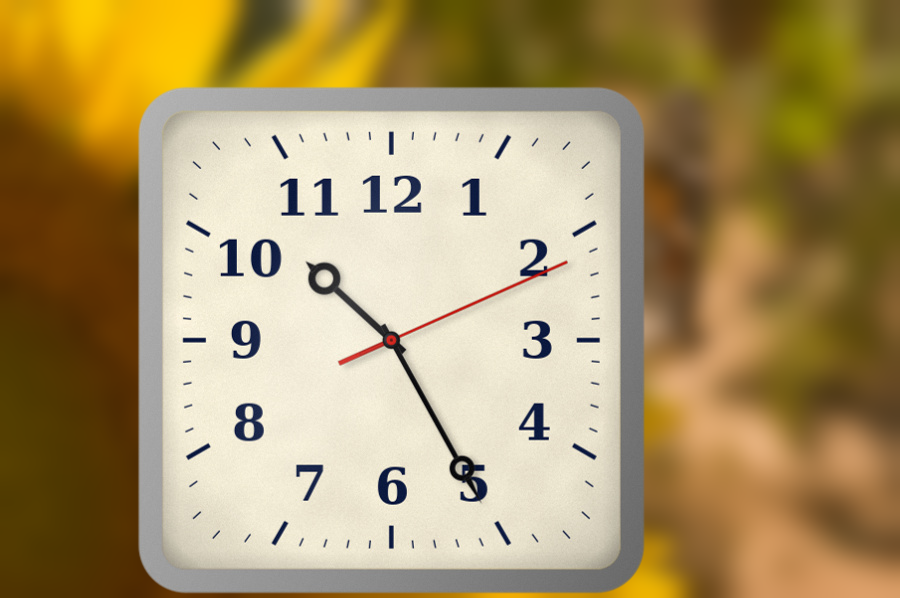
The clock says 10h25m11s
